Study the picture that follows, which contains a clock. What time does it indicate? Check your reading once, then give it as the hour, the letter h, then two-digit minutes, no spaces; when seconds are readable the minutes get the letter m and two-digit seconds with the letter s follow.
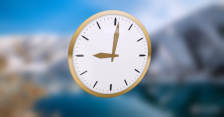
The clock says 9h01
